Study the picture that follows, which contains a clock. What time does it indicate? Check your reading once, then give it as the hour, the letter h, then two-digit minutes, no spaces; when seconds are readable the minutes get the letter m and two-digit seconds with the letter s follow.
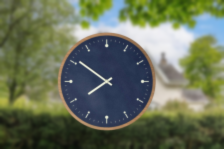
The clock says 7h51
